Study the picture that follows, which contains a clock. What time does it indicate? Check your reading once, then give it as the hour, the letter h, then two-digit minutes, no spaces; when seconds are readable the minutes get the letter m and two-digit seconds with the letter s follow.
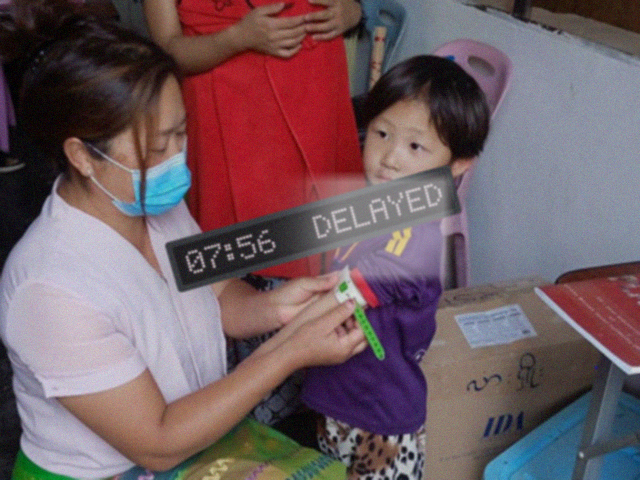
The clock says 7h56
